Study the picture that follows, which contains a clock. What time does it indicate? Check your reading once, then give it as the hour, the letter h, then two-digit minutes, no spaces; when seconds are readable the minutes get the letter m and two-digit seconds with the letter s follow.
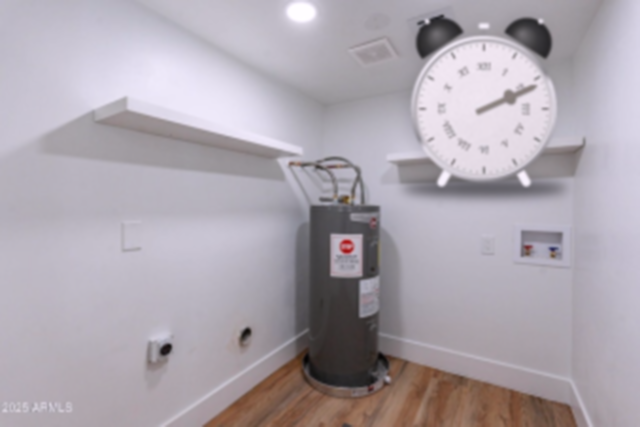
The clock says 2h11
